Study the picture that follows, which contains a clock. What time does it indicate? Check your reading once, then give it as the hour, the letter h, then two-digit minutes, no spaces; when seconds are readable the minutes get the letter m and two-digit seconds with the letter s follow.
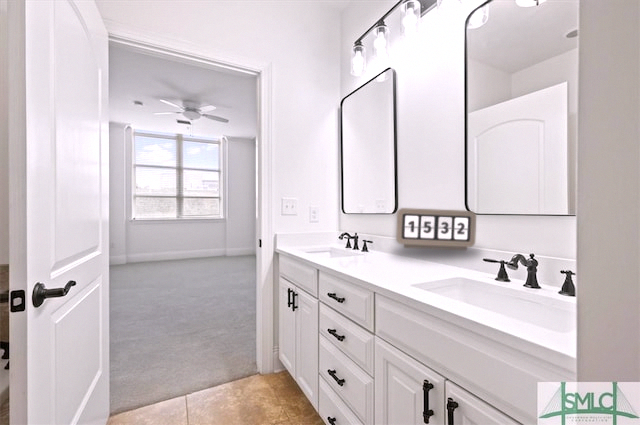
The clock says 15h32
